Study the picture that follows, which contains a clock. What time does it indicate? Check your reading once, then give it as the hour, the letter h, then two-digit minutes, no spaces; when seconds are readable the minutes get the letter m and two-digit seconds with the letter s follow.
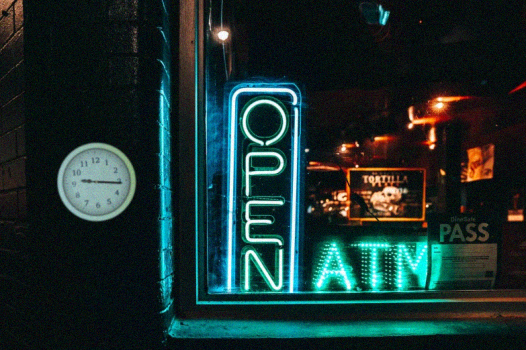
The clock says 9h16
